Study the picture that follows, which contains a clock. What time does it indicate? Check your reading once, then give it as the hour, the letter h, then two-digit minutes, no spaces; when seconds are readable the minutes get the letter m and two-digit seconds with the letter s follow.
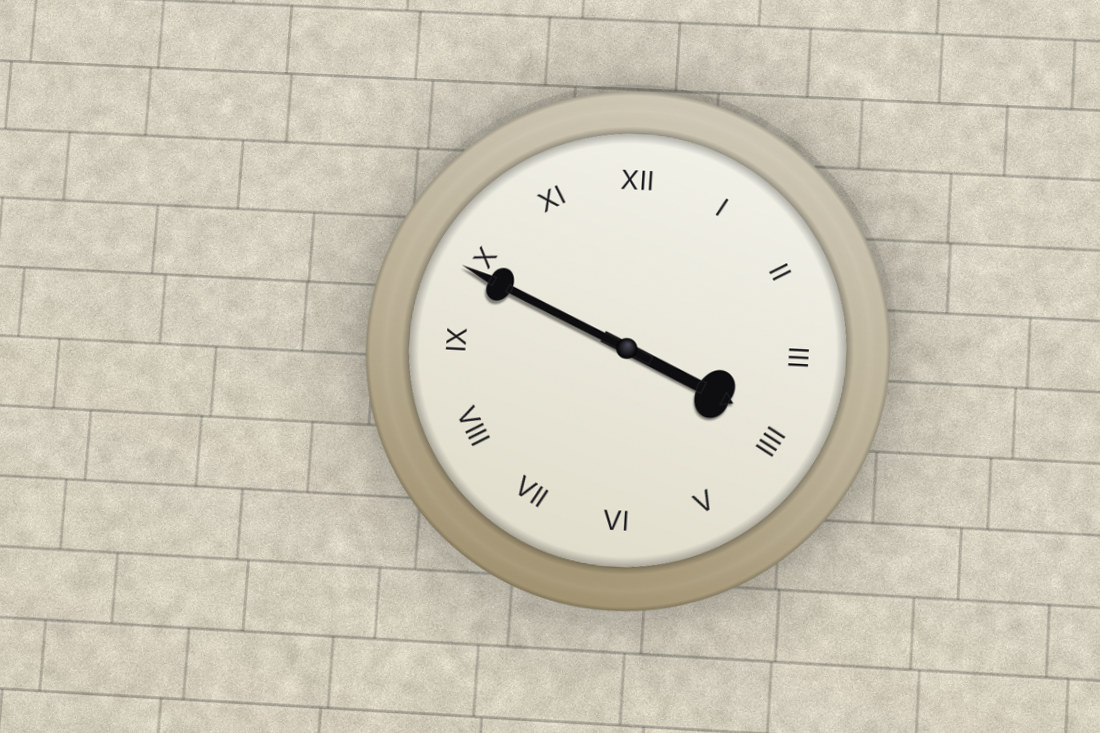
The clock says 3h49
